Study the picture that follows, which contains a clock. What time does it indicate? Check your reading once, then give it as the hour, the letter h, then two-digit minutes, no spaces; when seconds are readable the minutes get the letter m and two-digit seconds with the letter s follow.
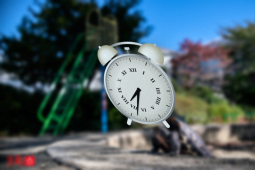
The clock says 7h33
